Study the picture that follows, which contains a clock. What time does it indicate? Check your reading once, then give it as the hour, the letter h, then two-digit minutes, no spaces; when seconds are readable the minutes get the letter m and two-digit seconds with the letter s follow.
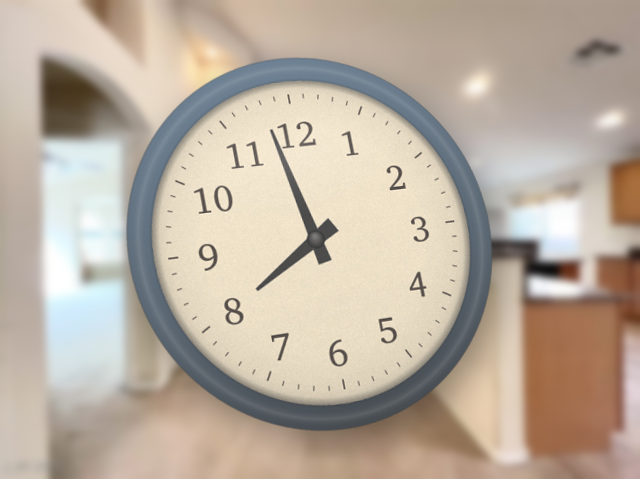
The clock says 7h58
